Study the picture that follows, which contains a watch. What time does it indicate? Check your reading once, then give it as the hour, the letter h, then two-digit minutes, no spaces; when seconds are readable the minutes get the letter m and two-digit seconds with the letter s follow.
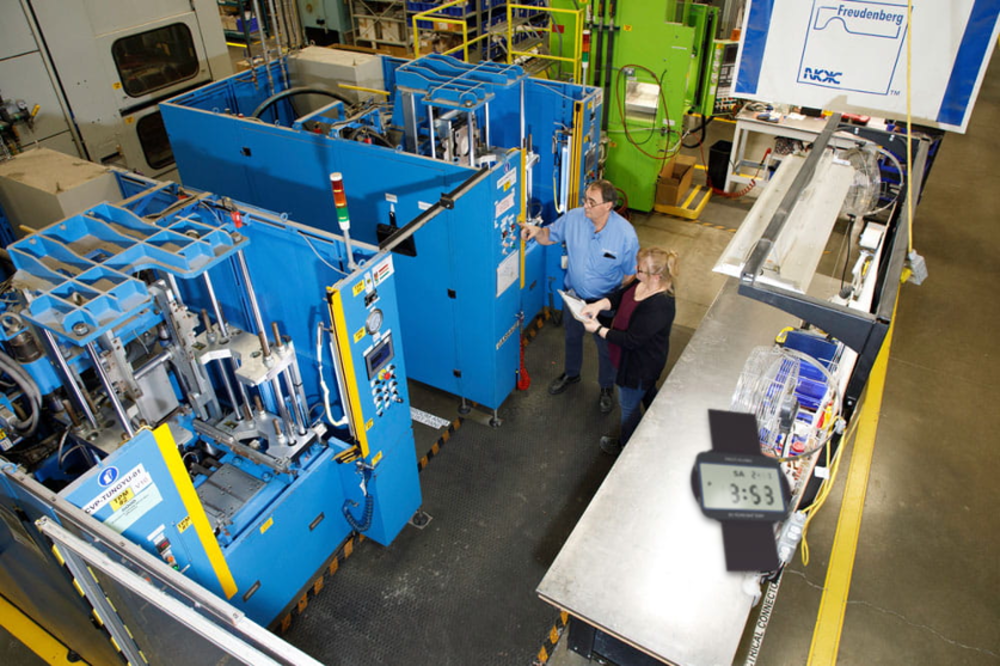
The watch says 3h53
